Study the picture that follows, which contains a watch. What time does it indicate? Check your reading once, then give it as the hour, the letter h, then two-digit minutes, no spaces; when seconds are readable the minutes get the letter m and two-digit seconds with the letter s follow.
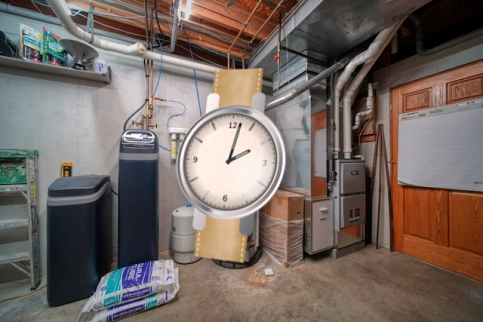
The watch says 2h02
